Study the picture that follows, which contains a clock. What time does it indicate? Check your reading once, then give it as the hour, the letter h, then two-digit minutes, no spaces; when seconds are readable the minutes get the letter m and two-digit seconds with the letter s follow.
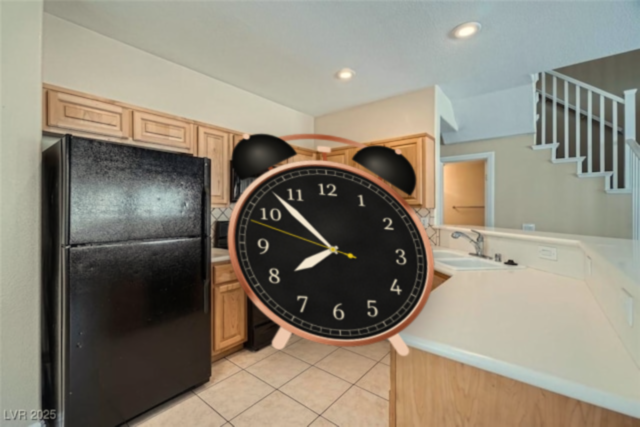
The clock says 7h52m48s
